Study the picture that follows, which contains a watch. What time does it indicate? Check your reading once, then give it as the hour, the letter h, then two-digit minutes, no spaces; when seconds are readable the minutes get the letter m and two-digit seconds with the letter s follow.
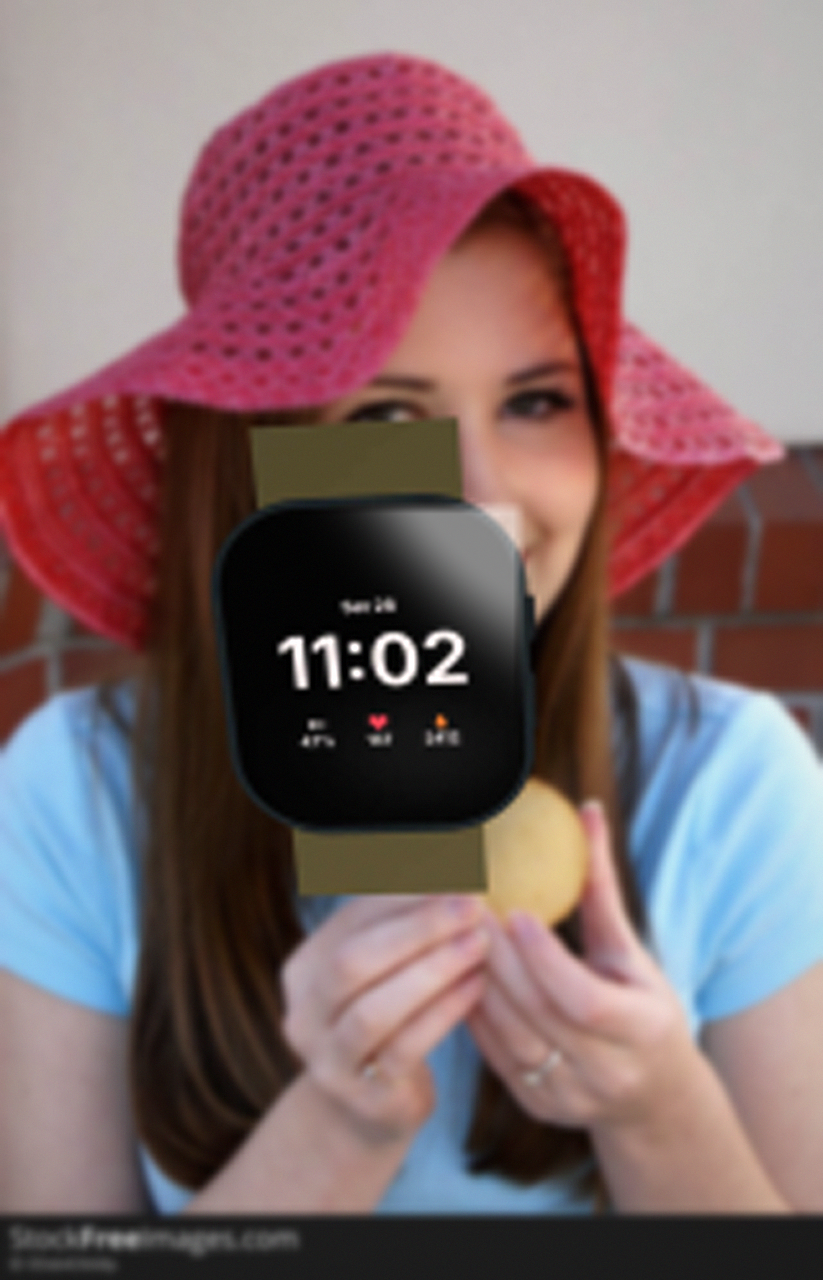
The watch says 11h02
